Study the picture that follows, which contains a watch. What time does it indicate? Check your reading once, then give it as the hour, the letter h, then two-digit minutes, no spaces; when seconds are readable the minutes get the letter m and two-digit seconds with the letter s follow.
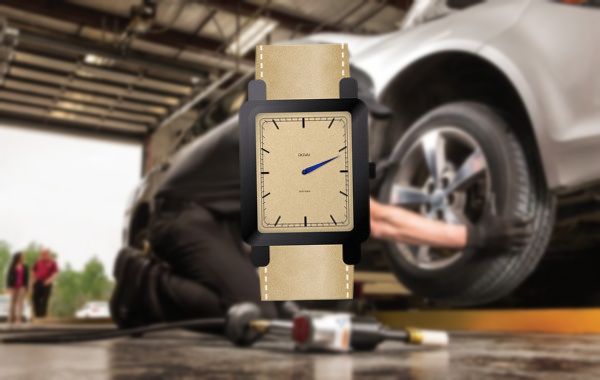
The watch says 2h11
